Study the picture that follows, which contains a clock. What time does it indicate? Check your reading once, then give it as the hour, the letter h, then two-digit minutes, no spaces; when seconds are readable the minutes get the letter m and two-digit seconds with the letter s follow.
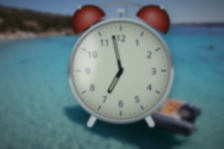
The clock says 6h58
